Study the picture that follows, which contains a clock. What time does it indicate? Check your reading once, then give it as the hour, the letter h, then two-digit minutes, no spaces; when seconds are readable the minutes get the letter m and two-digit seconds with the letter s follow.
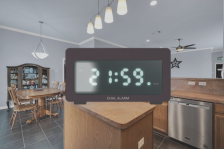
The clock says 21h59
